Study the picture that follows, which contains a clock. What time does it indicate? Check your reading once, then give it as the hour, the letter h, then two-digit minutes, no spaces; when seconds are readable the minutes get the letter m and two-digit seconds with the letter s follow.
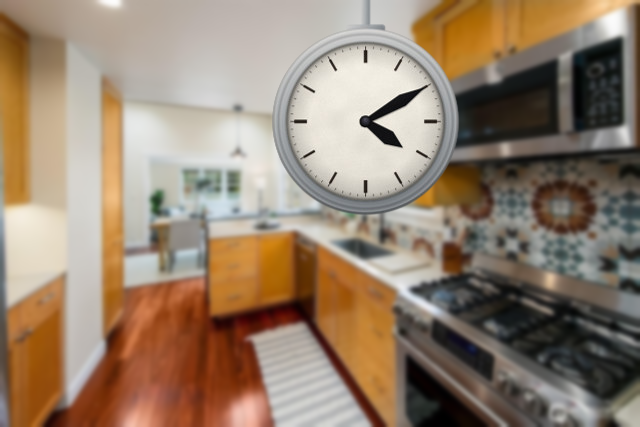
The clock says 4h10
